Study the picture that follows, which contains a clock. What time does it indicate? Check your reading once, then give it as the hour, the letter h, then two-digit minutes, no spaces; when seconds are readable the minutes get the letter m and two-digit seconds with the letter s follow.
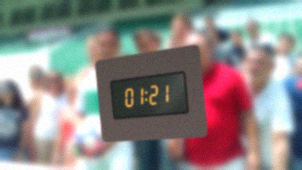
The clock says 1h21
